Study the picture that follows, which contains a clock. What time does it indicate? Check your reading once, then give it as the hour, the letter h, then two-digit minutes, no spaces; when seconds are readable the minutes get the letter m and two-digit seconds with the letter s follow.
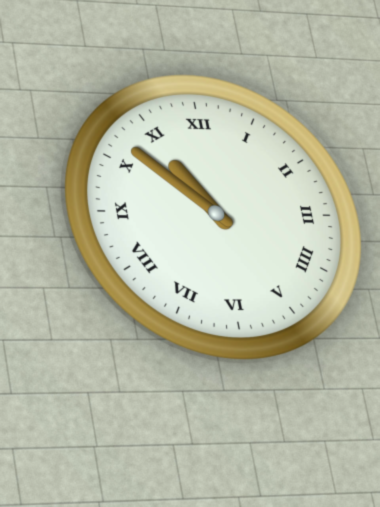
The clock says 10h52
